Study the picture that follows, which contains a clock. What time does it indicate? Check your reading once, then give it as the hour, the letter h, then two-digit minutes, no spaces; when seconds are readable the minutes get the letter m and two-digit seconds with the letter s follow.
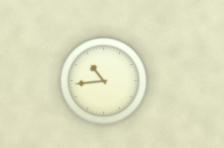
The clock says 10h44
